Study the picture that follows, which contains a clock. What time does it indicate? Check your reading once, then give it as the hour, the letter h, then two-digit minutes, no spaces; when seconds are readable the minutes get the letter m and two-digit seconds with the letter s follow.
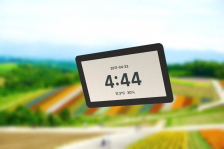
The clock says 4h44
